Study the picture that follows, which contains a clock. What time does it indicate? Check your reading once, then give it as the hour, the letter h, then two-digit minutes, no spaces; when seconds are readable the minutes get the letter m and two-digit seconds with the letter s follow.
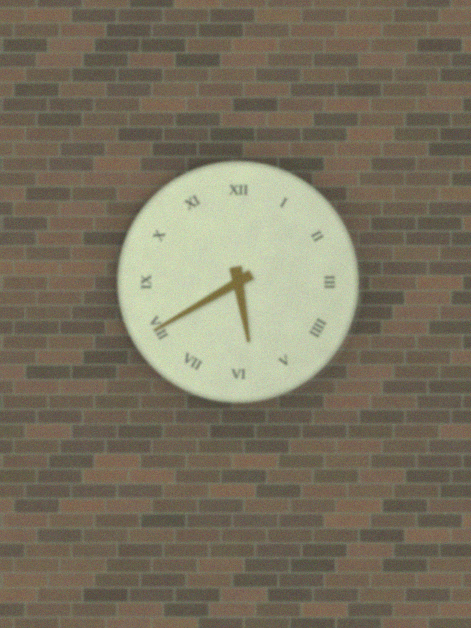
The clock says 5h40
